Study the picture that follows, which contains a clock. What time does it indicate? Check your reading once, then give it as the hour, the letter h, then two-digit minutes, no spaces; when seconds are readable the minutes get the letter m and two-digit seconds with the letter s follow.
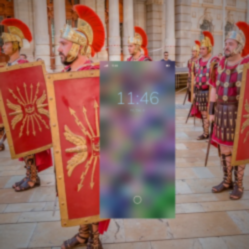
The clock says 11h46
